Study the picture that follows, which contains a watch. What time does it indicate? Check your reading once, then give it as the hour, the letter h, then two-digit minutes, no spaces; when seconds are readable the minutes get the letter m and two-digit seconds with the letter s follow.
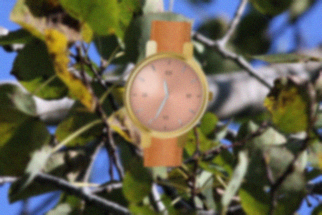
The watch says 11h34
